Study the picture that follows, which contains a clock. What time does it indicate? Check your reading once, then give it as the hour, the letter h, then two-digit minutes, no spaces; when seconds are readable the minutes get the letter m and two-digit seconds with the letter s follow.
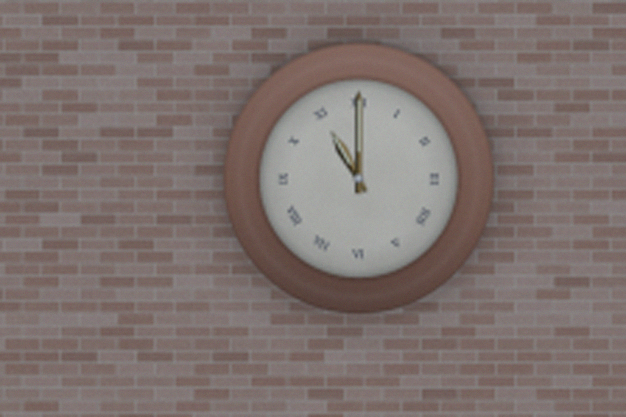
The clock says 11h00
